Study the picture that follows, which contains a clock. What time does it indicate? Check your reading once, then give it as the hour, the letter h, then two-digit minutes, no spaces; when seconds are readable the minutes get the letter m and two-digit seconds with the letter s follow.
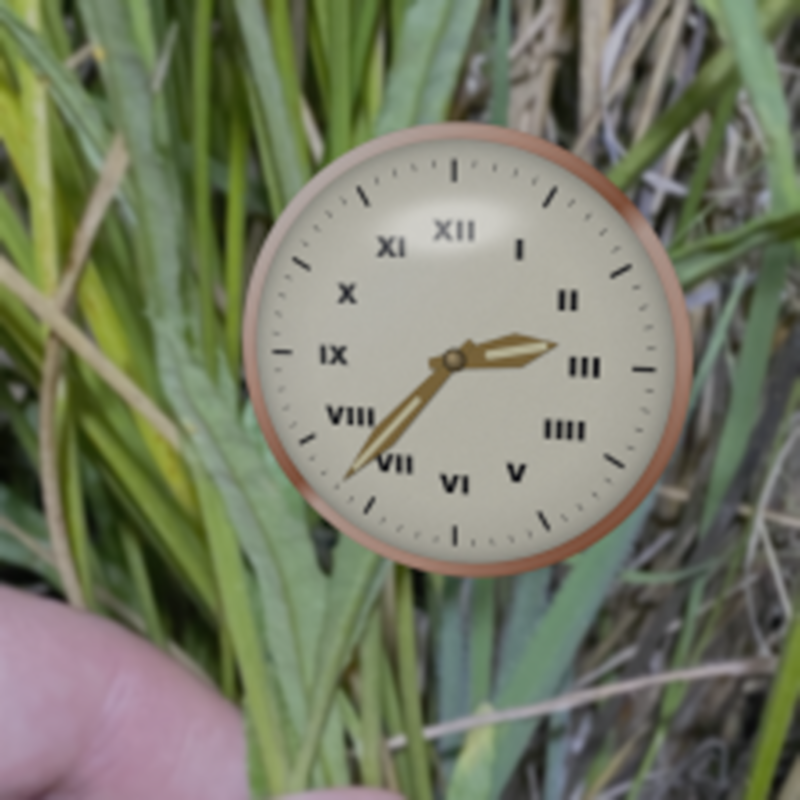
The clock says 2h37
